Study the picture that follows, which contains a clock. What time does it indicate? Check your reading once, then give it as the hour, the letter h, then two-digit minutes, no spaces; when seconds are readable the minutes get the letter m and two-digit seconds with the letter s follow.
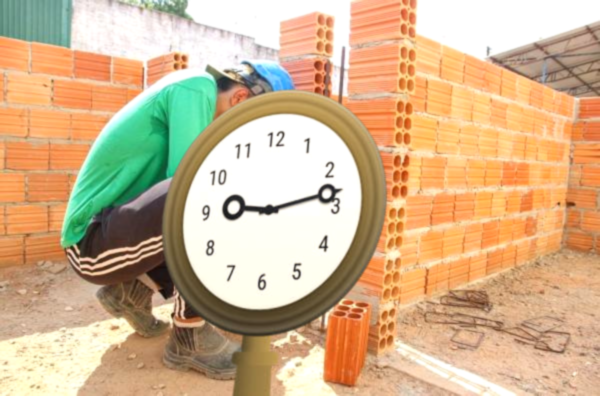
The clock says 9h13
